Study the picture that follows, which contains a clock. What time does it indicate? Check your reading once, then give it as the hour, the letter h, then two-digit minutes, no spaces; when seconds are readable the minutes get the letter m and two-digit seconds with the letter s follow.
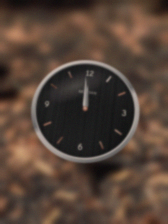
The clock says 11h59
